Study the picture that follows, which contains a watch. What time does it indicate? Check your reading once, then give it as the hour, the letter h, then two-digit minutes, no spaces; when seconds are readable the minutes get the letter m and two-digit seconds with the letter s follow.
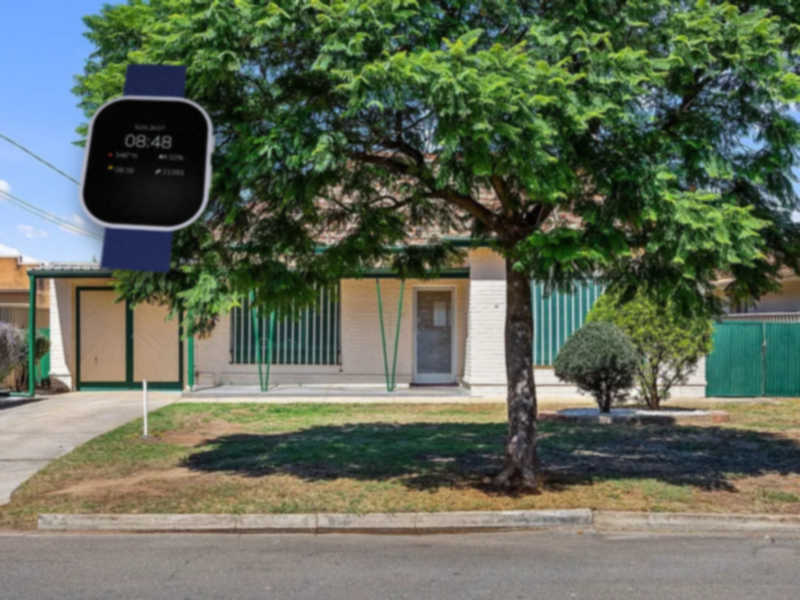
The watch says 8h48
